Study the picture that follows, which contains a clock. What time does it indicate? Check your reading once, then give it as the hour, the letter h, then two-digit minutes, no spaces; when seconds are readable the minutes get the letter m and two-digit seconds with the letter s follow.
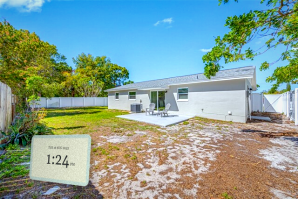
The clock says 1h24
